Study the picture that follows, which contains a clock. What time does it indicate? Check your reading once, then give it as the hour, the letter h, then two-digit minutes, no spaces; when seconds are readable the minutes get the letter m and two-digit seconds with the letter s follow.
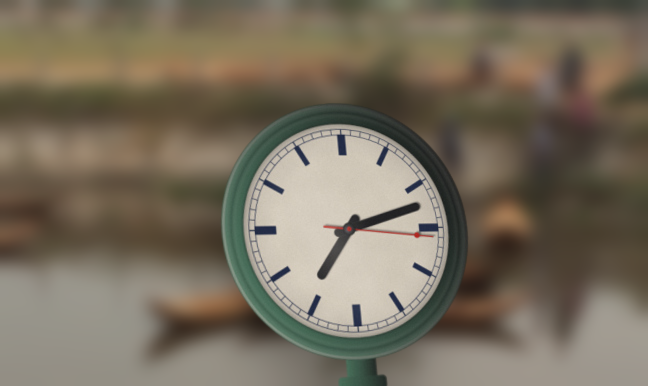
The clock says 7h12m16s
